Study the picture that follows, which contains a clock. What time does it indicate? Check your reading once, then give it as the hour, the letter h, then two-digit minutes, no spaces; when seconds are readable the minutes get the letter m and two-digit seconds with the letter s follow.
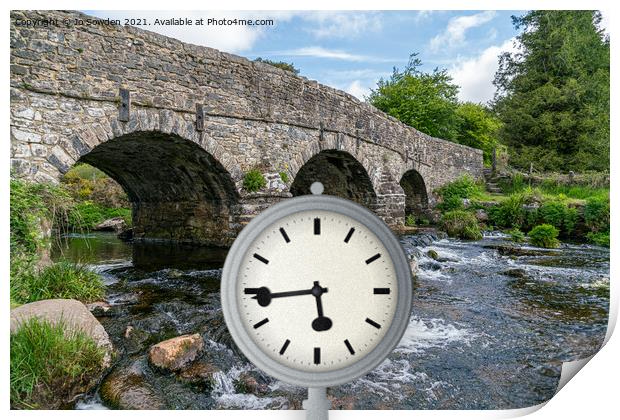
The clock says 5h44
